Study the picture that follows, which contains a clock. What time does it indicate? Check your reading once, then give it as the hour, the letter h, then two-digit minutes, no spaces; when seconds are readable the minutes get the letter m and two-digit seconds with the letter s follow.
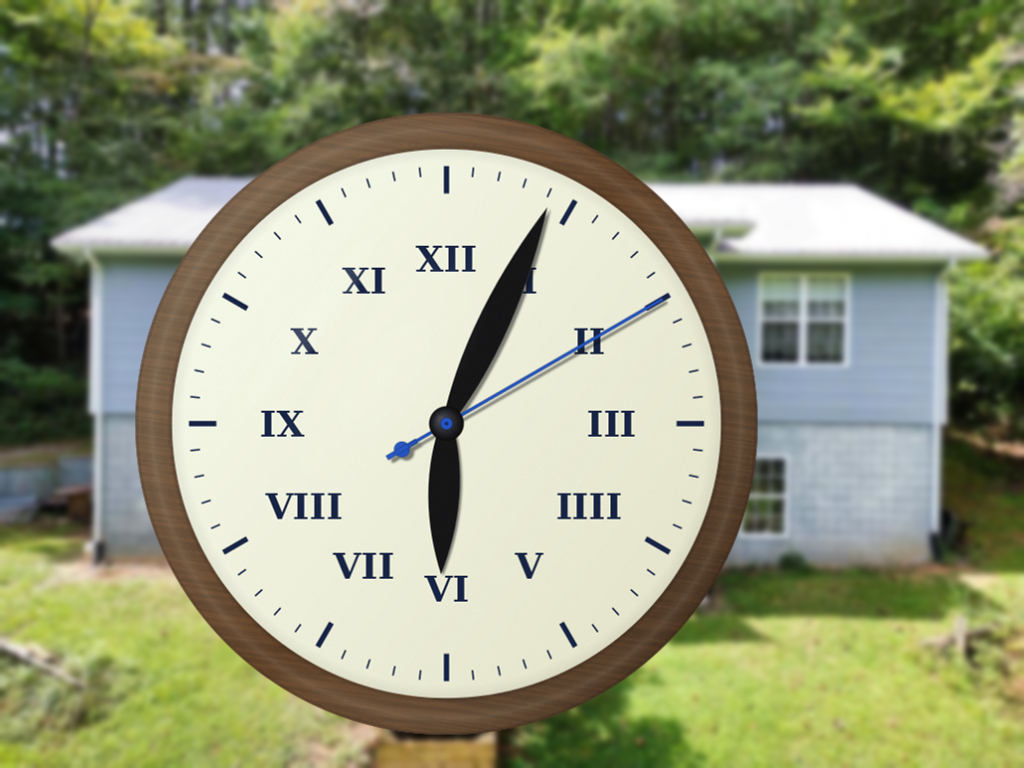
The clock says 6h04m10s
